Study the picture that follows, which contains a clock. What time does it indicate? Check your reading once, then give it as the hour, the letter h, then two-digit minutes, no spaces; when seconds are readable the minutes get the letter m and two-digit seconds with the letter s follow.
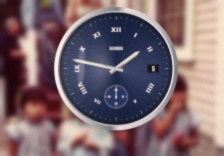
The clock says 1h47
